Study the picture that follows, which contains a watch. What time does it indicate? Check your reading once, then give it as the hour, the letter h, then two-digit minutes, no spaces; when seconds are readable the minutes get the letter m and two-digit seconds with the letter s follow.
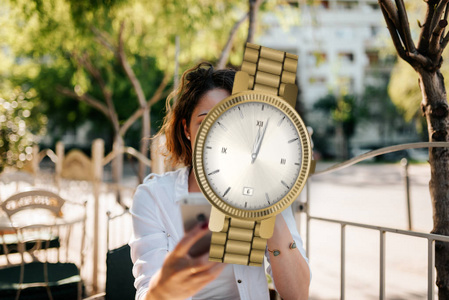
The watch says 12h02
